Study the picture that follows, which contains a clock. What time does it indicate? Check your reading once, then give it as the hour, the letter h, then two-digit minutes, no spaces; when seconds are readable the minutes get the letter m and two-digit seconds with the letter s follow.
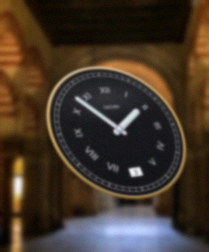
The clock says 1h53
